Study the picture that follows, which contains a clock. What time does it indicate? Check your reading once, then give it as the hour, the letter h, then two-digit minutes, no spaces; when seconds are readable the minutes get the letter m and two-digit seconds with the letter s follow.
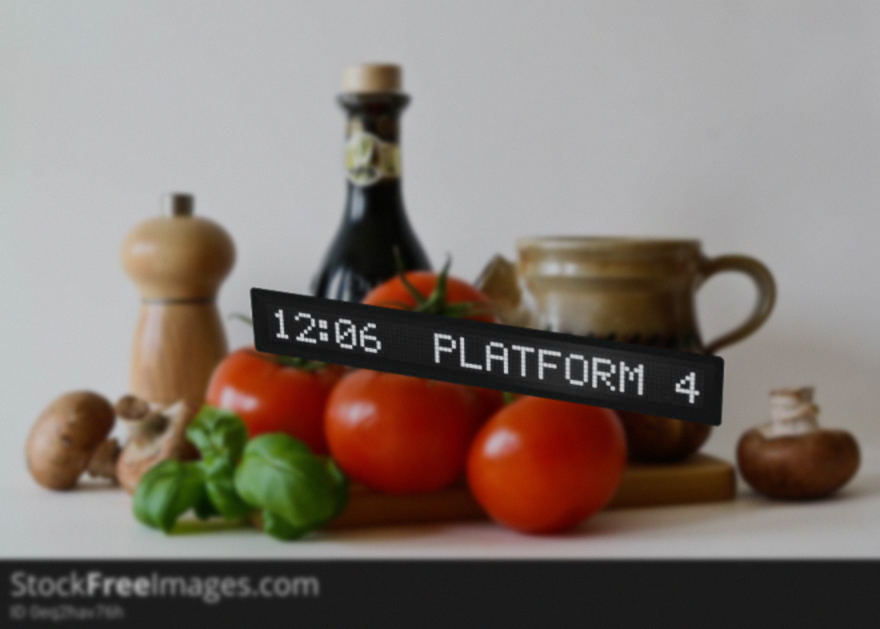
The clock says 12h06
